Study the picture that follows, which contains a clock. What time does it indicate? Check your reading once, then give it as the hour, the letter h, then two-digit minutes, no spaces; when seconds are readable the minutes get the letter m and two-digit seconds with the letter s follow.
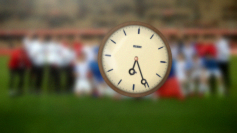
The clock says 6h26
